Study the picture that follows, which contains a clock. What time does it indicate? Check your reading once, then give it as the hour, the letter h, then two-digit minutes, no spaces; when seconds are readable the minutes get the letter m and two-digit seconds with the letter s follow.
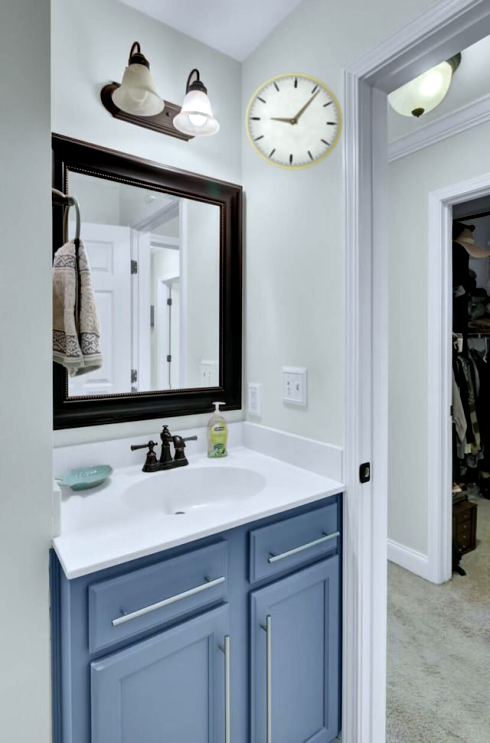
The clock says 9h06
